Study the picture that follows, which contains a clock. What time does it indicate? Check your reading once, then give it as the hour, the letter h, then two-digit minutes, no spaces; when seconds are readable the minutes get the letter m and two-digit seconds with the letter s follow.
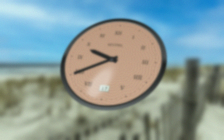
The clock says 9h40
